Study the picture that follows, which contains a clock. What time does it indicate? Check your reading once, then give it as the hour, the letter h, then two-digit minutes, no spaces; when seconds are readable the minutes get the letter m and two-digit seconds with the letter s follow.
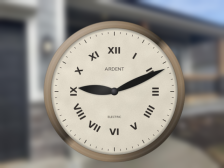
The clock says 9h11
